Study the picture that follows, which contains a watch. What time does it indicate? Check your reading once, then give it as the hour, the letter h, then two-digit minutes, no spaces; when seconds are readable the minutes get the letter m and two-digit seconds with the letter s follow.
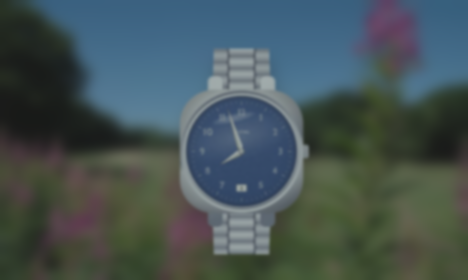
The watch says 7h57
